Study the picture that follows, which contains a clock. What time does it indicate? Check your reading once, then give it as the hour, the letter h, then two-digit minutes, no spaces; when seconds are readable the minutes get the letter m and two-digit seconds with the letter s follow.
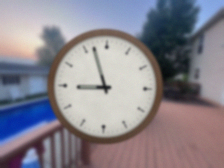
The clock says 8h57
